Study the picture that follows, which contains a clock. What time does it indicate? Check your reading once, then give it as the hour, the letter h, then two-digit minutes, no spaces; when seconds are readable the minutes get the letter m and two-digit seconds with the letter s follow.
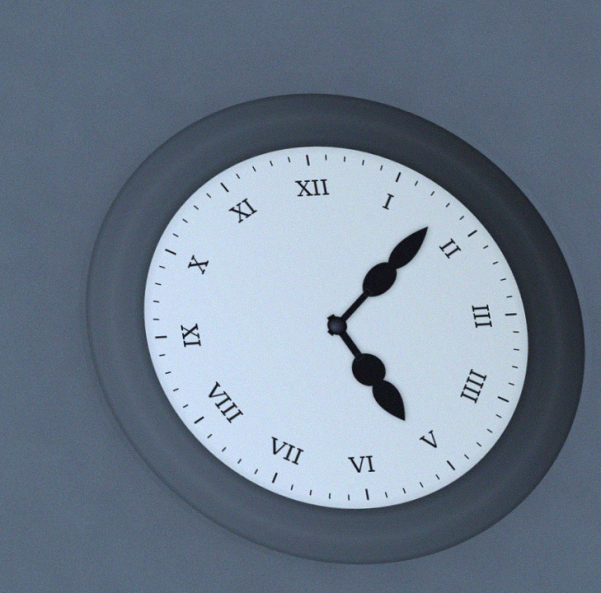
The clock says 5h08
